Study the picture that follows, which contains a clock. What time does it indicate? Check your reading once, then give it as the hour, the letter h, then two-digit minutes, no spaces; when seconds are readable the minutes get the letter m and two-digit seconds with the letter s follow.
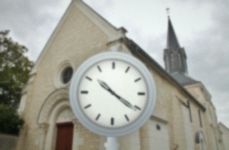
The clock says 10h21
